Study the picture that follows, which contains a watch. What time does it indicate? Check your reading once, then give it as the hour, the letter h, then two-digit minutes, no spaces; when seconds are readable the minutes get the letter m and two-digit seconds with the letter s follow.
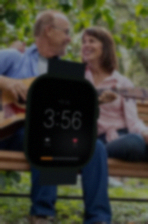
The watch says 3h56
